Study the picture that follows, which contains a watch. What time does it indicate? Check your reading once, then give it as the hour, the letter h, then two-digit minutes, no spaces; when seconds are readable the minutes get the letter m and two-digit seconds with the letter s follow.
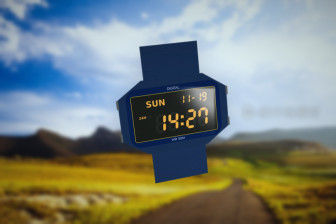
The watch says 14h27
